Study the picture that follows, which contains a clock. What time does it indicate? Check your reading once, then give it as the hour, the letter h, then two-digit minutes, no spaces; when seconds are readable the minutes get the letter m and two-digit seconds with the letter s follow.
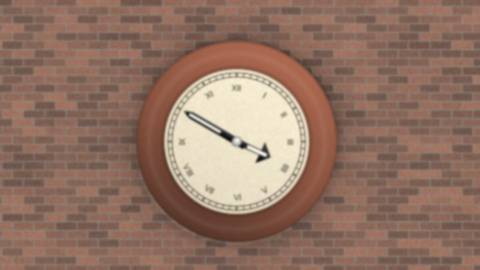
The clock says 3h50
